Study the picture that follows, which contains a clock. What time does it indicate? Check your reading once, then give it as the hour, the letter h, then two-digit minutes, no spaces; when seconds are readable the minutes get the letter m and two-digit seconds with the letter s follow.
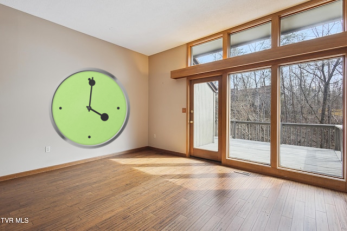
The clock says 4h01
